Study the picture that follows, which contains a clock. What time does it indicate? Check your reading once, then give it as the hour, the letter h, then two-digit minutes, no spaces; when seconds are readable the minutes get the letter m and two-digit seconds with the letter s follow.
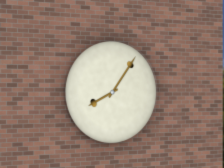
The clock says 8h06
